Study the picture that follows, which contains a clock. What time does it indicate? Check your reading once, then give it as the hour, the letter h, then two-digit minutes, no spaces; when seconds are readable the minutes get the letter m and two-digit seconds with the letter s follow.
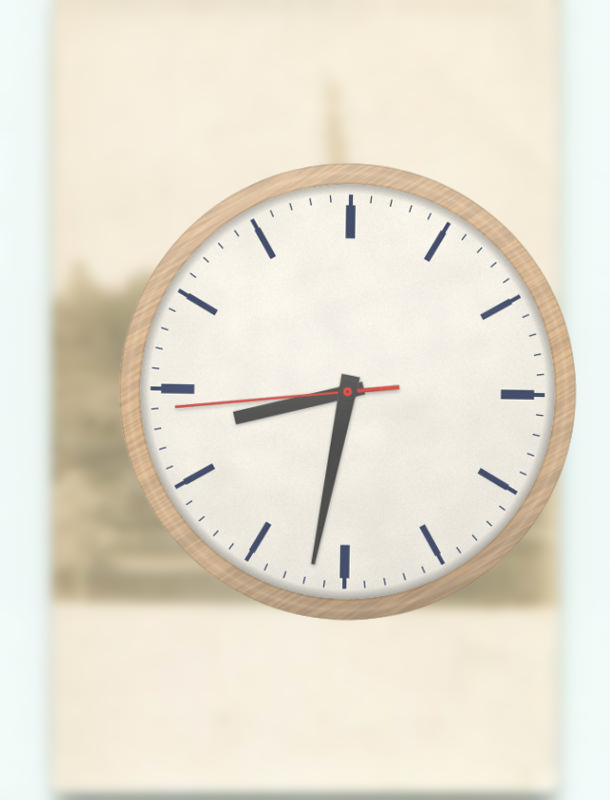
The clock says 8h31m44s
